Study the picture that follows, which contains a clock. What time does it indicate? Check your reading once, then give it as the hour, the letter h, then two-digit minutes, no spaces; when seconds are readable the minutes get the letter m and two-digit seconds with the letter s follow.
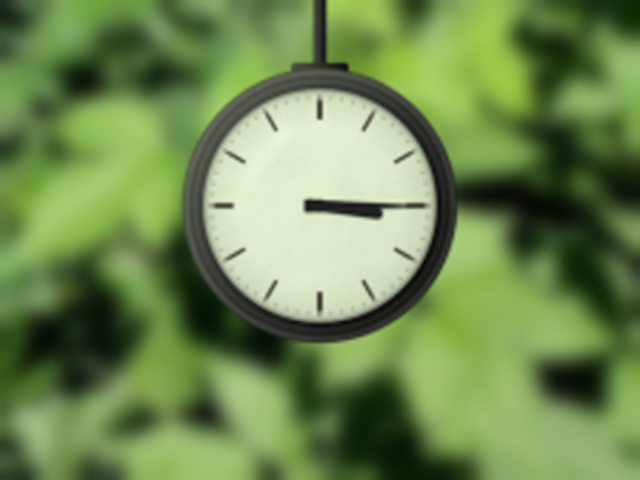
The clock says 3h15
